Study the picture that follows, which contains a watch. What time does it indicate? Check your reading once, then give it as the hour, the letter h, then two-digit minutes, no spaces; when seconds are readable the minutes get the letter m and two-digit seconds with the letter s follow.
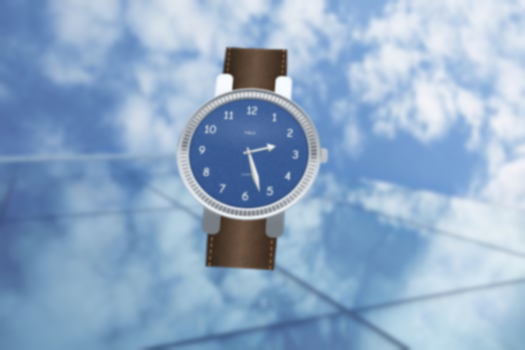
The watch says 2h27
